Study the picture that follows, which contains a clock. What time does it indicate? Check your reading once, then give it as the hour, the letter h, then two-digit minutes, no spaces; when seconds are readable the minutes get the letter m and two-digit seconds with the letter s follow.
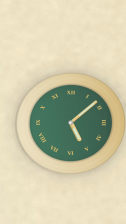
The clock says 5h08
